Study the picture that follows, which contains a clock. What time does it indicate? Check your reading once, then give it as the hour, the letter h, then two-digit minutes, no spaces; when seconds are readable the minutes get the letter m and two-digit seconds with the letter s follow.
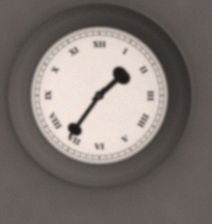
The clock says 1h36
